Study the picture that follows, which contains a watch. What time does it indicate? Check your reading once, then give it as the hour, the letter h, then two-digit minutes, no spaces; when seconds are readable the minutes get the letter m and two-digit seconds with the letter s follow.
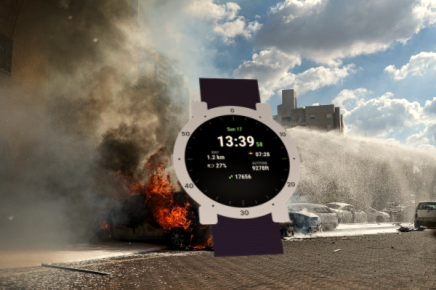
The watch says 13h39
